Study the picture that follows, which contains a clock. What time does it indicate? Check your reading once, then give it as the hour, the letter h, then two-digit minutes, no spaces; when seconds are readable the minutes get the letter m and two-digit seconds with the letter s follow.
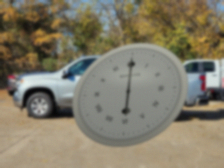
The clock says 6h00
